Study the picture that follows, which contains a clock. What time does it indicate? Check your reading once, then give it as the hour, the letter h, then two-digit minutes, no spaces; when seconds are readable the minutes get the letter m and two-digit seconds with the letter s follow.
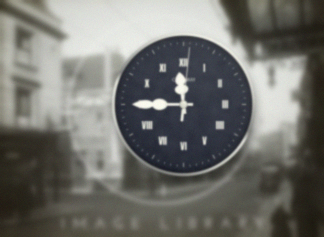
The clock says 11h45m01s
